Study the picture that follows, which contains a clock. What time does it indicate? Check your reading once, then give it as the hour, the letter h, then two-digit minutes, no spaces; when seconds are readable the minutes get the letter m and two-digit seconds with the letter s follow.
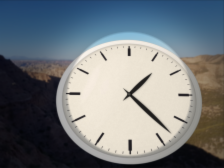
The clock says 1h23
